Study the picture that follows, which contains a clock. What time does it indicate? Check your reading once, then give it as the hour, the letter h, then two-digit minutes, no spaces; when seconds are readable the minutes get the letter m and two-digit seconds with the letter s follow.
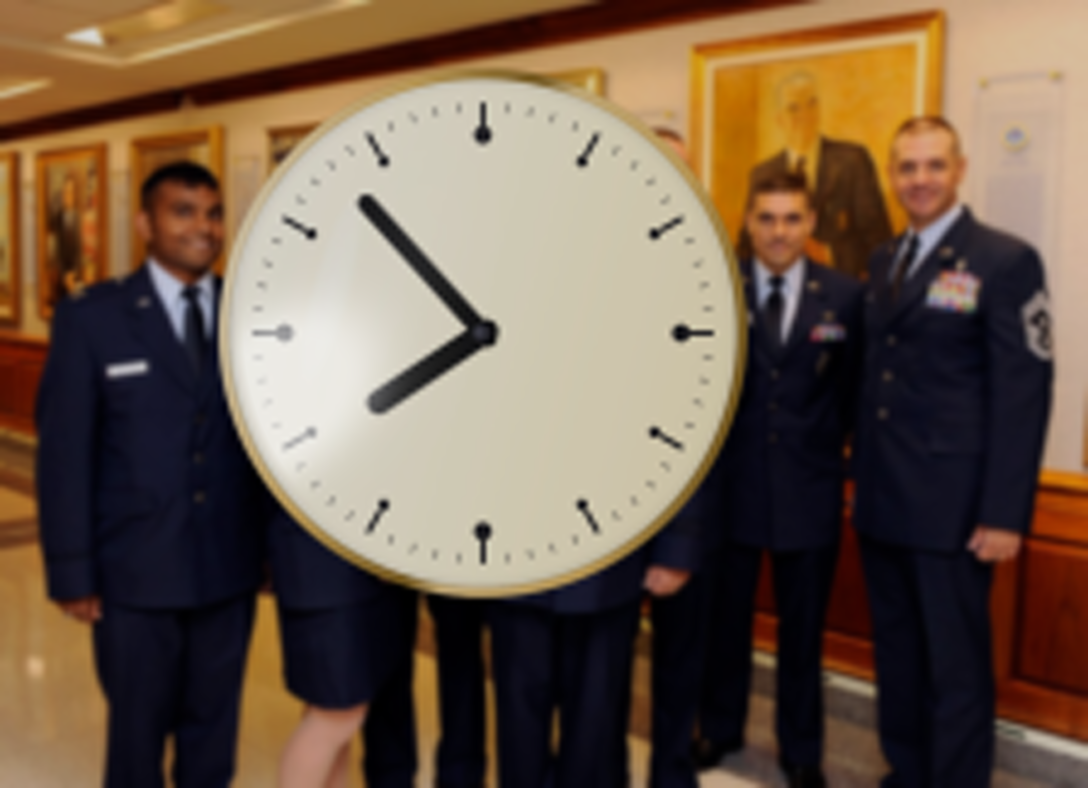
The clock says 7h53
